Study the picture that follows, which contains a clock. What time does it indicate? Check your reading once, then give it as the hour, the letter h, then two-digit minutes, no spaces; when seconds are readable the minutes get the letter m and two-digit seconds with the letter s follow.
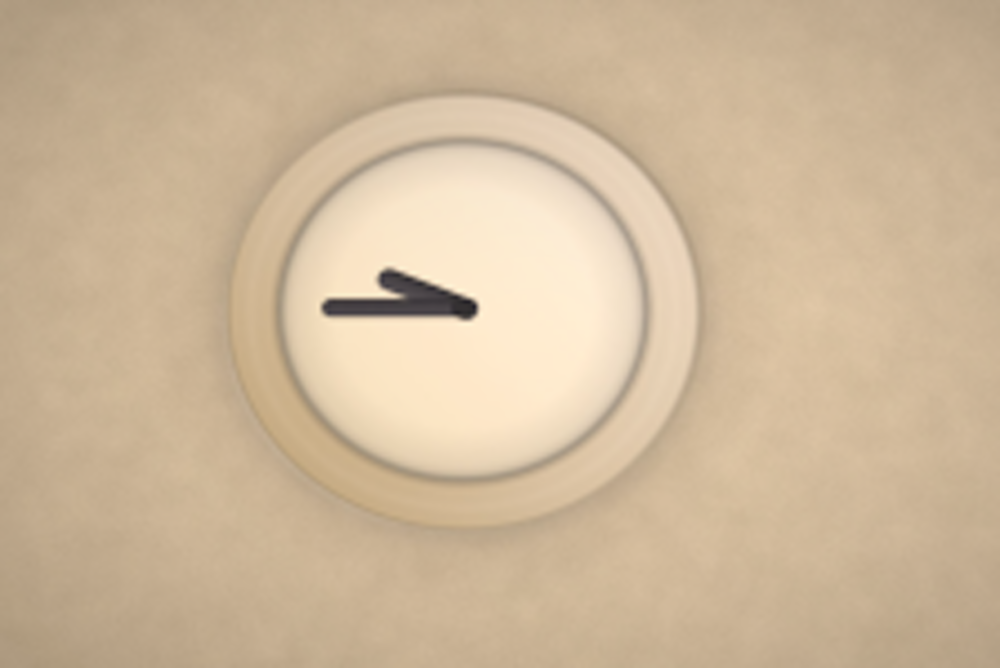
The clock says 9h45
